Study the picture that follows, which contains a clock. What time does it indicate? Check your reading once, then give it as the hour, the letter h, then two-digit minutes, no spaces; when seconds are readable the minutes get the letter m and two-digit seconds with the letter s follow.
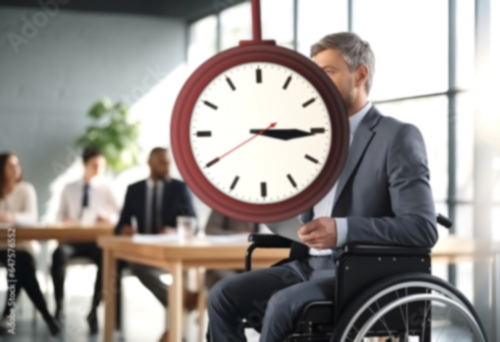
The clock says 3h15m40s
